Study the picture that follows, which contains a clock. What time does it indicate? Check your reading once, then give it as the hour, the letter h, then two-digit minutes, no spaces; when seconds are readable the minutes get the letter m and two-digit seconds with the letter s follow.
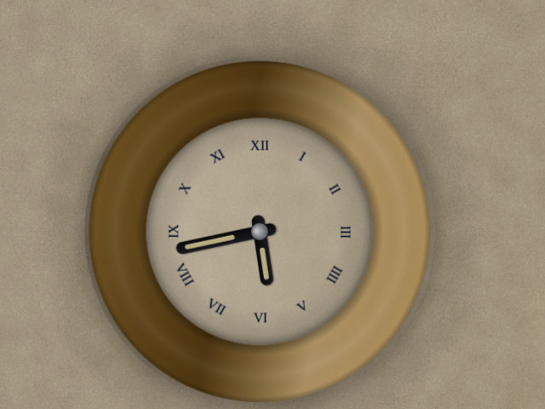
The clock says 5h43
